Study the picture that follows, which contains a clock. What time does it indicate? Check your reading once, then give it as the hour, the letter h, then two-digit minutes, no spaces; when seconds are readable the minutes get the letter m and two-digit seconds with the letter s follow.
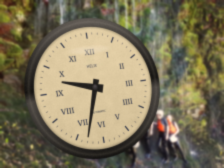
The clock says 9h33
